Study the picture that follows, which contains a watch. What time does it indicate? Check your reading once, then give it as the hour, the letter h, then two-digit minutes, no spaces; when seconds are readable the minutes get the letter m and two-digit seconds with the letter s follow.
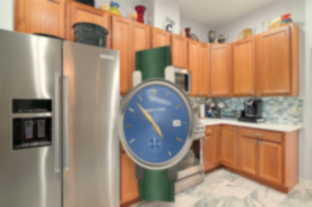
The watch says 4h53
